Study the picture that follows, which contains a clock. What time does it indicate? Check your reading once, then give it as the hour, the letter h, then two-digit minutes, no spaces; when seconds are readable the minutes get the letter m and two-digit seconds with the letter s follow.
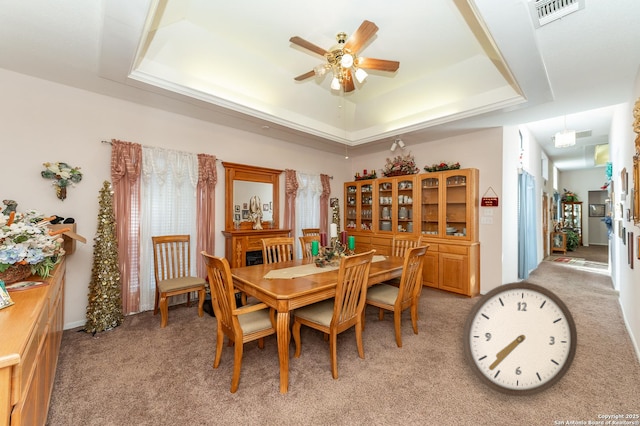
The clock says 7h37
